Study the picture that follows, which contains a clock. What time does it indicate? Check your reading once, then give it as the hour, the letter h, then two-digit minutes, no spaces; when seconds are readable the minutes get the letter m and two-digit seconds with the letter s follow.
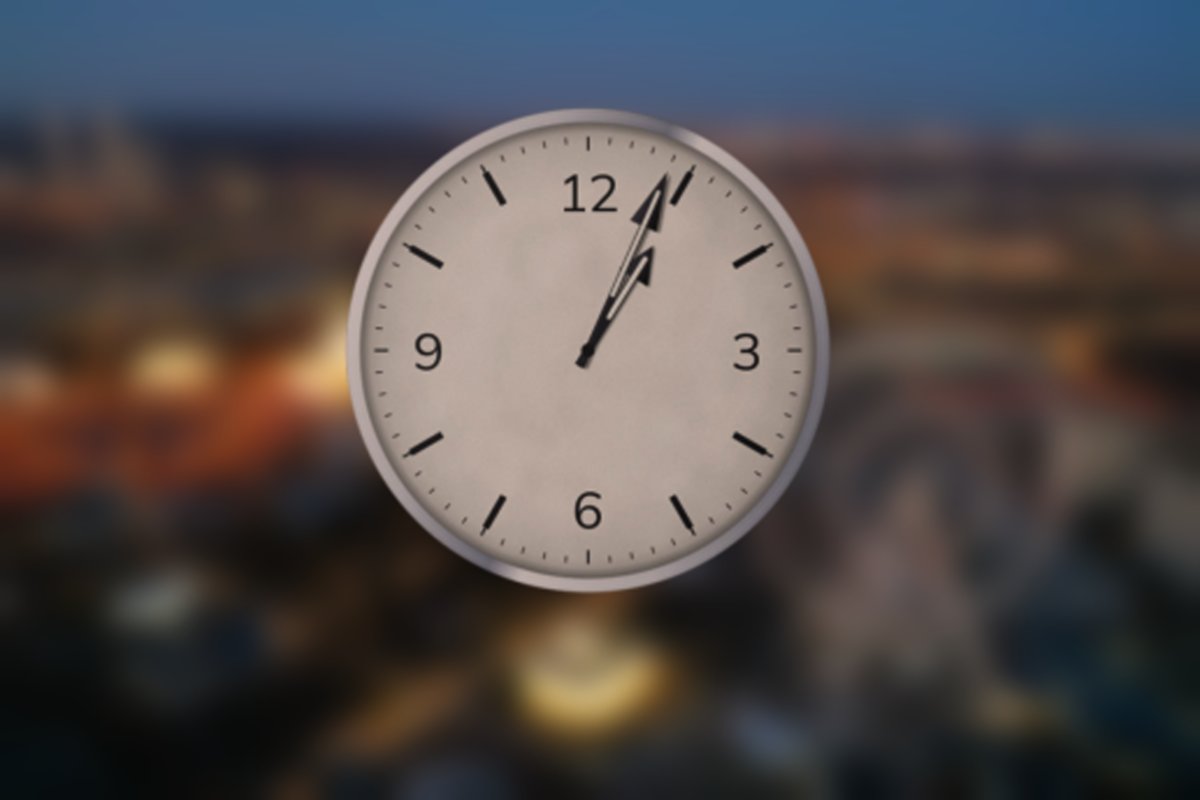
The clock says 1h04
